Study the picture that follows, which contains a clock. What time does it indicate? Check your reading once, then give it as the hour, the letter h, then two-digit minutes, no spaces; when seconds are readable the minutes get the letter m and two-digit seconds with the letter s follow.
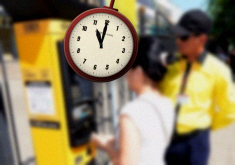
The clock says 11h00
